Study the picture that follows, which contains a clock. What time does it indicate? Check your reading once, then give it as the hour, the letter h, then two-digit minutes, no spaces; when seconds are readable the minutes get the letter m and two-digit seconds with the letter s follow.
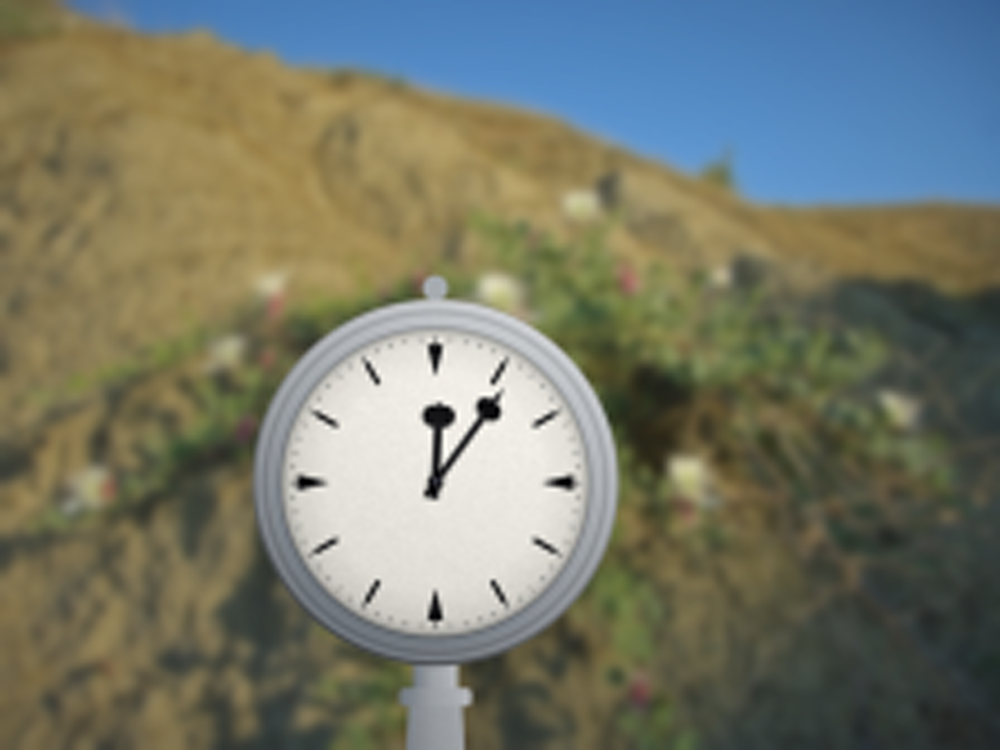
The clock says 12h06
